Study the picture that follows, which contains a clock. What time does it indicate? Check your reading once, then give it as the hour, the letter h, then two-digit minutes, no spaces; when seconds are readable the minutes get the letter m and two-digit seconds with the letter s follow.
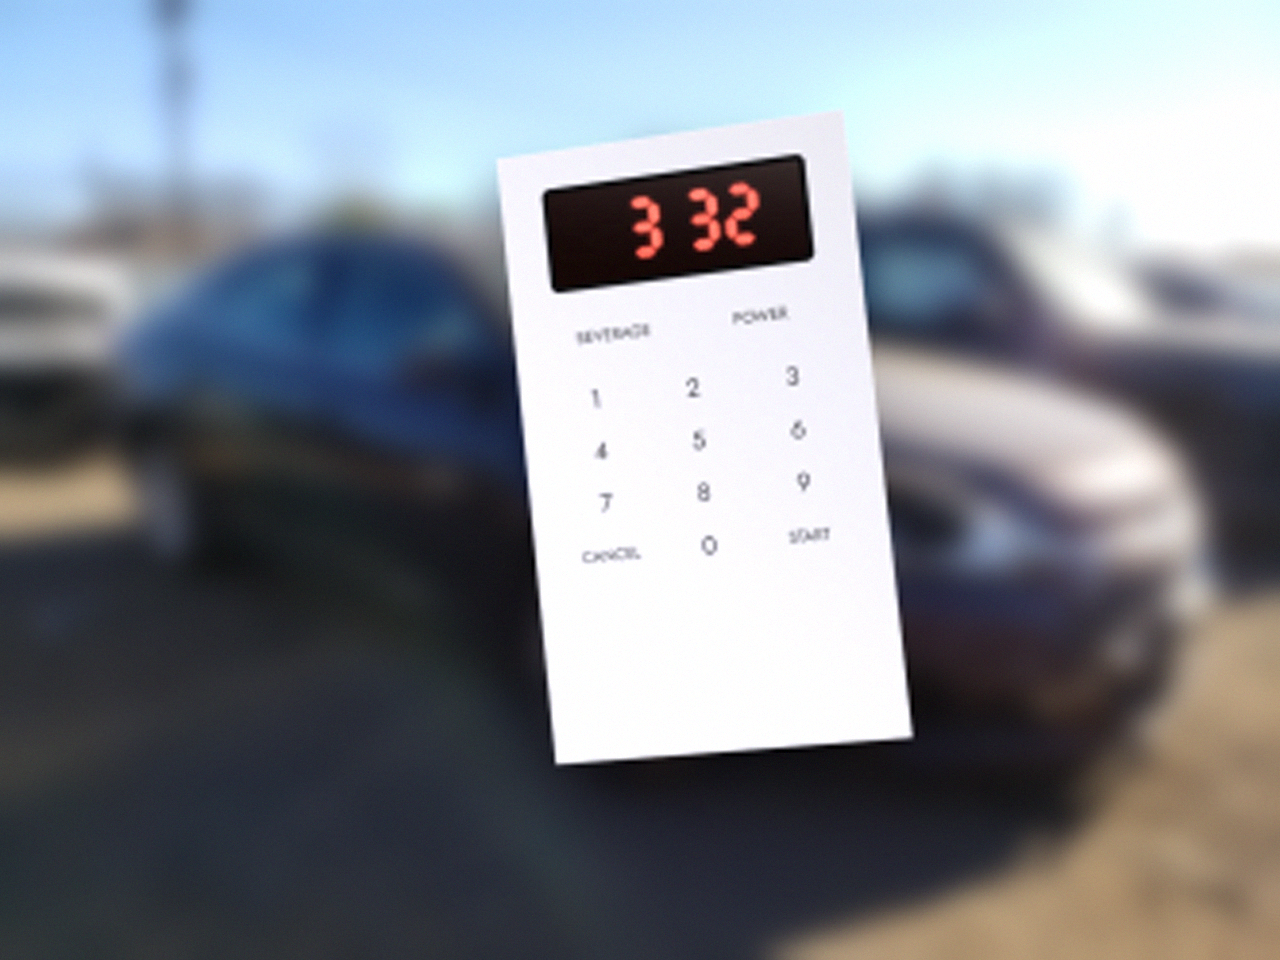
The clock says 3h32
